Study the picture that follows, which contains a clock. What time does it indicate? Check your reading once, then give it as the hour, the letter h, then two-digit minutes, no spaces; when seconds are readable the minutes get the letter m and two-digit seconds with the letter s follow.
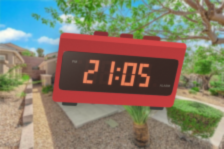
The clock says 21h05
